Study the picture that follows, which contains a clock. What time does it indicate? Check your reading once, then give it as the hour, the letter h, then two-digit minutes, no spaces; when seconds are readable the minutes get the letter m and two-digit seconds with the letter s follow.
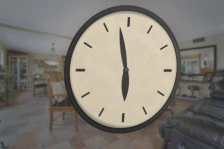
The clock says 5h58
